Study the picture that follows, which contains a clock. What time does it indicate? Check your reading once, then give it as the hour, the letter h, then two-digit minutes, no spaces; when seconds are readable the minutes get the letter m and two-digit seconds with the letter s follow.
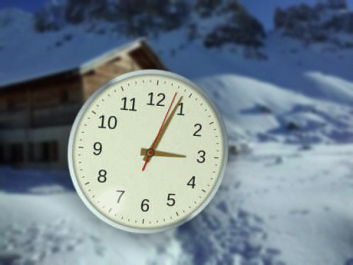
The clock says 3h04m03s
